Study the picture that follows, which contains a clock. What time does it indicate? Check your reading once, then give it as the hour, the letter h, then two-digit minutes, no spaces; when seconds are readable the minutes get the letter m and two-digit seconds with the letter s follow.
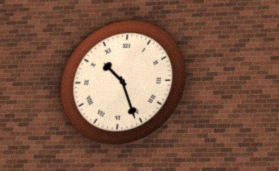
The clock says 10h26
